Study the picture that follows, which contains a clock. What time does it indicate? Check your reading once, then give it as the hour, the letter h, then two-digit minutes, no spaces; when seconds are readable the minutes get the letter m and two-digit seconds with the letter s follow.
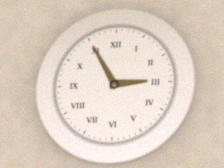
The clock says 2h55
